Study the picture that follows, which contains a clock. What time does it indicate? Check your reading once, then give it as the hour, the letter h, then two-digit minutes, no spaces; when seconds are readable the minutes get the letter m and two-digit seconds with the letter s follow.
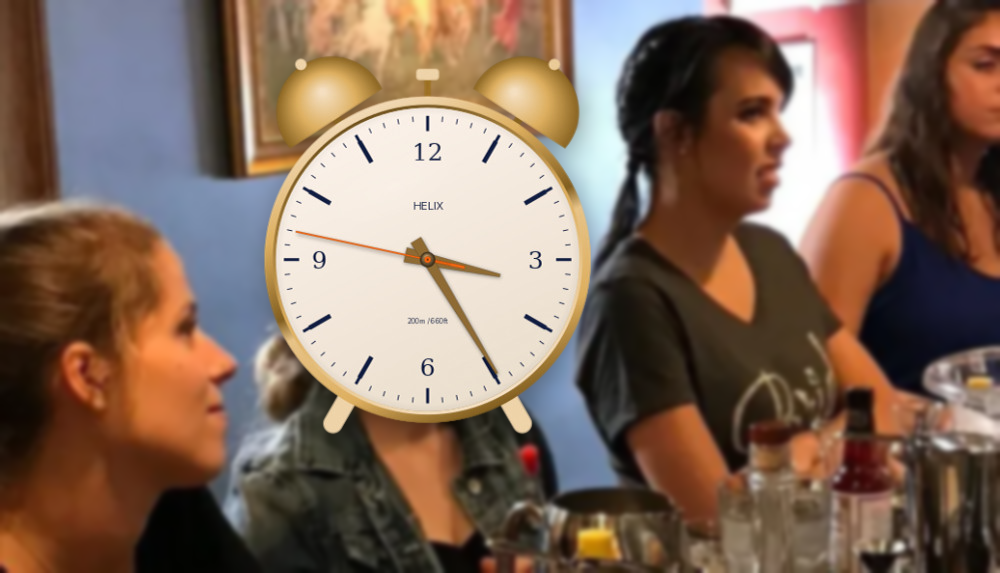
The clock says 3h24m47s
